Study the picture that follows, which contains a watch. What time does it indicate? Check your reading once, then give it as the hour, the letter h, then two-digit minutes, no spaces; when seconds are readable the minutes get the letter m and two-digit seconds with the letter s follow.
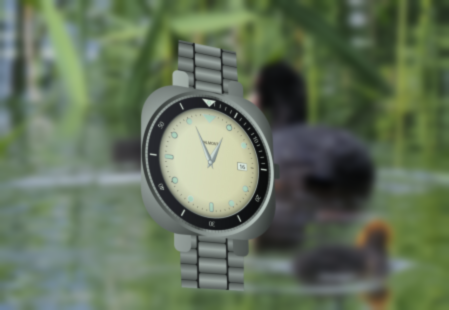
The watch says 12h56
